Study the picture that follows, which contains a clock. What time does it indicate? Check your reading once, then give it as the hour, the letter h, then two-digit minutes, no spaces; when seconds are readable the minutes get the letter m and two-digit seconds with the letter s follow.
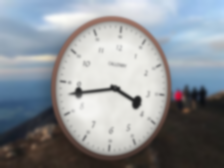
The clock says 3h43
